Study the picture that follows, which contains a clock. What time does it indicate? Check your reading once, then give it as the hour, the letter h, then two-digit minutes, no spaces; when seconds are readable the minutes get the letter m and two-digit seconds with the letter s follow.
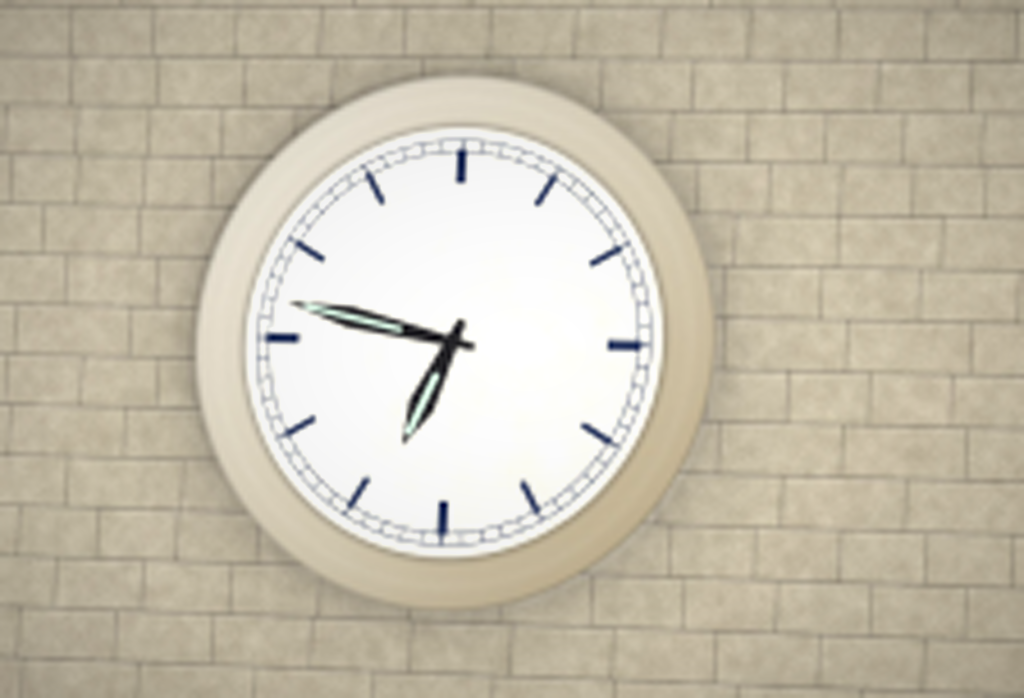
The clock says 6h47
